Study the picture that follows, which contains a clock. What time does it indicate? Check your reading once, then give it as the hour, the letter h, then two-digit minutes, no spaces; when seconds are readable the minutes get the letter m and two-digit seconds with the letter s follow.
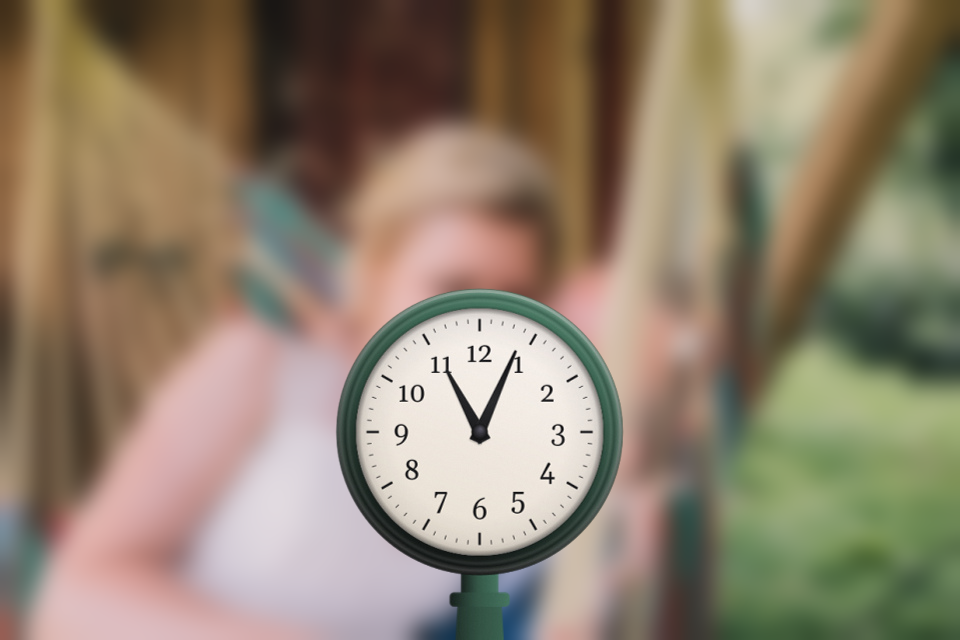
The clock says 11h04
